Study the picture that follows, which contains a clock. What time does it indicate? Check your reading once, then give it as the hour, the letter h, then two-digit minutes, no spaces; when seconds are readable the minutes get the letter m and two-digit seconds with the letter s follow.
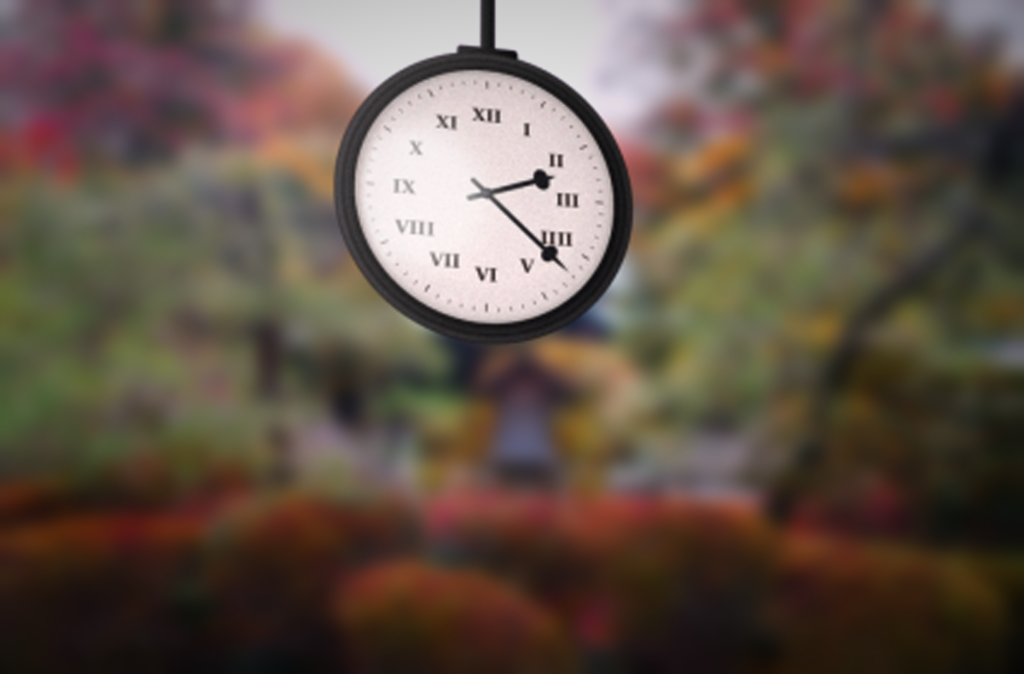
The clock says 2h22
